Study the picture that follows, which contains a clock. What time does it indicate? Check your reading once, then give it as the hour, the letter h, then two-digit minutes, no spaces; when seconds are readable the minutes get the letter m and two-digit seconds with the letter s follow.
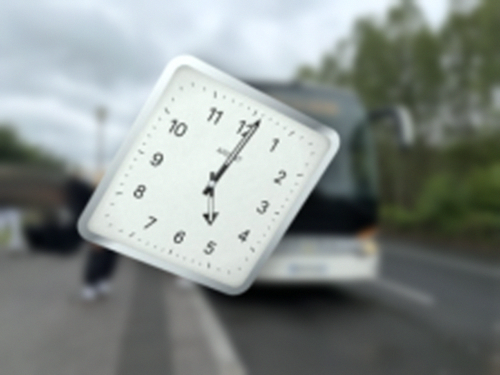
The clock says 5h01
